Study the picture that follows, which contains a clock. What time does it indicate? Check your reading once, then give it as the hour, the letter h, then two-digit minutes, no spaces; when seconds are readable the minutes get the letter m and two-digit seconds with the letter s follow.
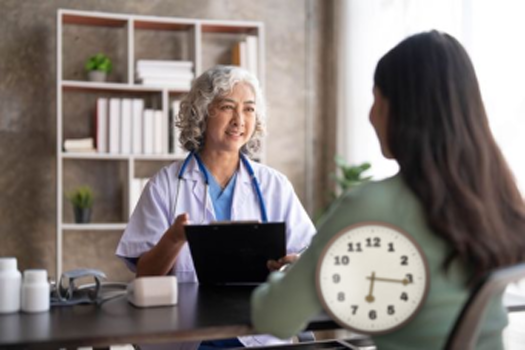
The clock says 6h16
